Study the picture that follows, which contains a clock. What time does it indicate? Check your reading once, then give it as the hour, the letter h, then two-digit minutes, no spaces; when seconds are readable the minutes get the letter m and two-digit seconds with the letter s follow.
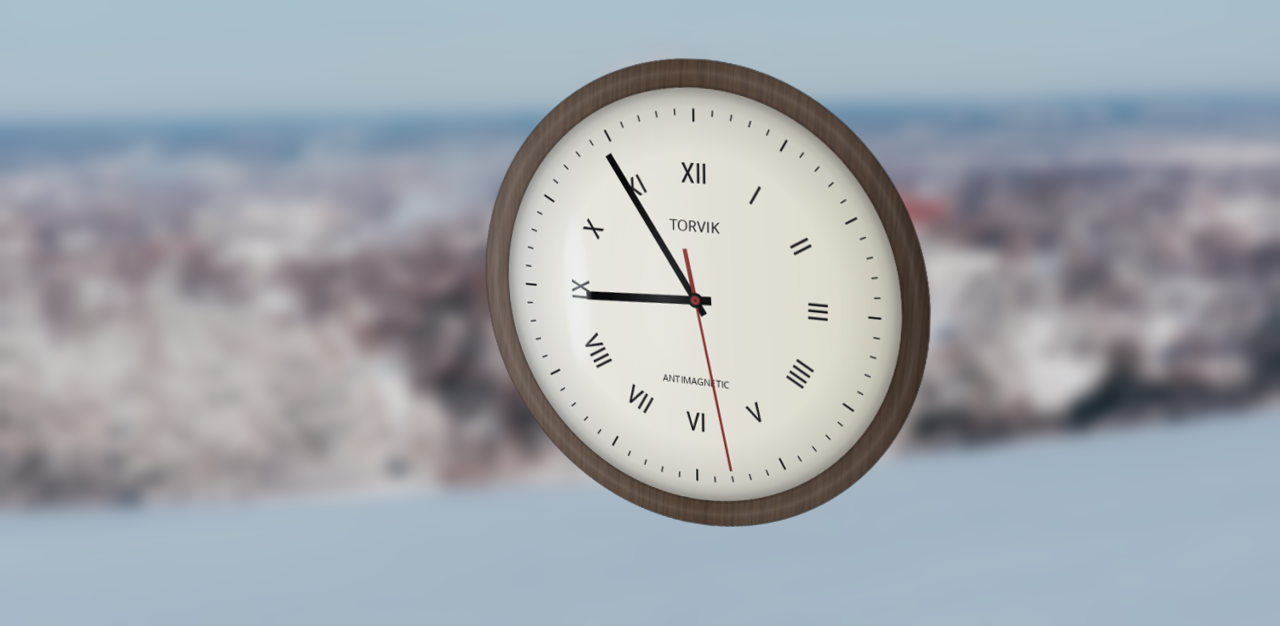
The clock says 8h54m28s
